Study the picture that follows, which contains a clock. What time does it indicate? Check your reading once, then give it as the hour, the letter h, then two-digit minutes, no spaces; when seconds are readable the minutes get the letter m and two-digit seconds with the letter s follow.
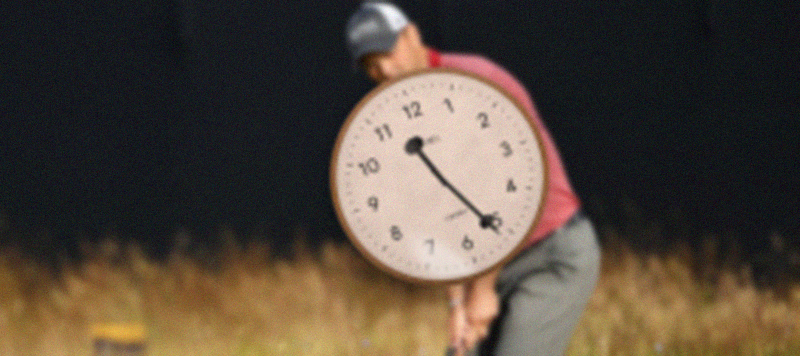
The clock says 11h26
